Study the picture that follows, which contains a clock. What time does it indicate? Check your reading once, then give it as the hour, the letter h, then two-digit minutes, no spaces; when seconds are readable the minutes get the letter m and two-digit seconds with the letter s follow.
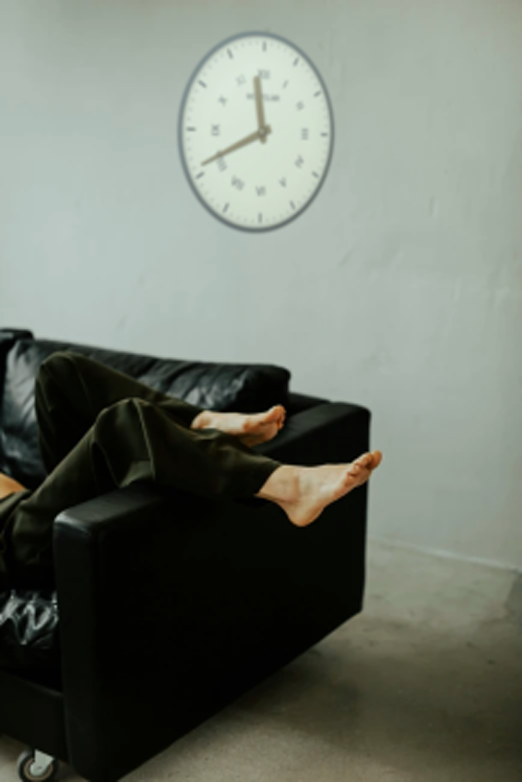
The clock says 11h41
